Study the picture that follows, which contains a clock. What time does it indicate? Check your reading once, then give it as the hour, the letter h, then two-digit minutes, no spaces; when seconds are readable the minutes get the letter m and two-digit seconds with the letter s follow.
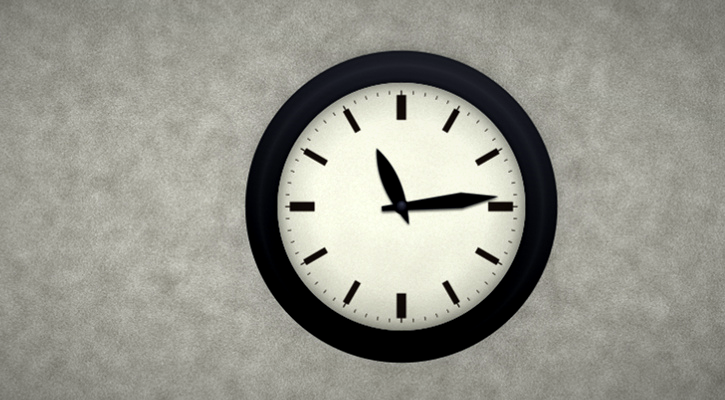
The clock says 11h14
